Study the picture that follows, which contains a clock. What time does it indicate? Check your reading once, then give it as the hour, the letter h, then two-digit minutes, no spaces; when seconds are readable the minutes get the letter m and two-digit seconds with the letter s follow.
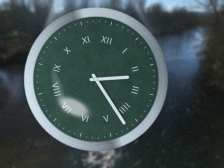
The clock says 2h22
